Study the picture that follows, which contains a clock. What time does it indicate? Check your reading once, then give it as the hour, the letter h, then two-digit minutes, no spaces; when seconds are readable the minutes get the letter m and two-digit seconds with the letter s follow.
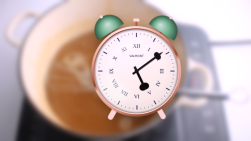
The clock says 5h09
